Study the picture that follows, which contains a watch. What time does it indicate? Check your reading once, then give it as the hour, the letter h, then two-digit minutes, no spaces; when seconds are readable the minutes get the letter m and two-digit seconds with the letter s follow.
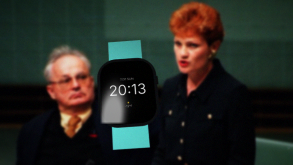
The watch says 20h13
